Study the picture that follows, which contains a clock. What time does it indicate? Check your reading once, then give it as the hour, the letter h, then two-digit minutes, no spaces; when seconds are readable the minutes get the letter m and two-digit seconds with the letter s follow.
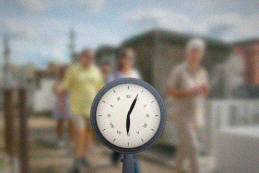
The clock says 6h04
